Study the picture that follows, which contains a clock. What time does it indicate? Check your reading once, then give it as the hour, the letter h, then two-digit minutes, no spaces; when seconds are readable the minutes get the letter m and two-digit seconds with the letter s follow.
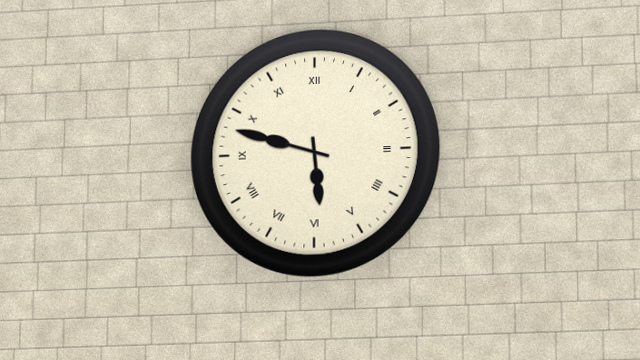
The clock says 5h48
